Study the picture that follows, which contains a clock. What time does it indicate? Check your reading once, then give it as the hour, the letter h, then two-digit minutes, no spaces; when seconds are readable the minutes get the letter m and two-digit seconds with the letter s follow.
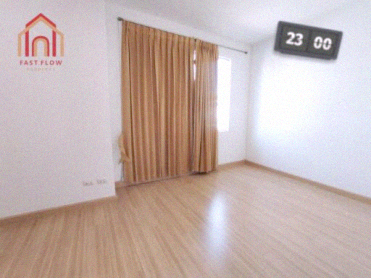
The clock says 23h00
